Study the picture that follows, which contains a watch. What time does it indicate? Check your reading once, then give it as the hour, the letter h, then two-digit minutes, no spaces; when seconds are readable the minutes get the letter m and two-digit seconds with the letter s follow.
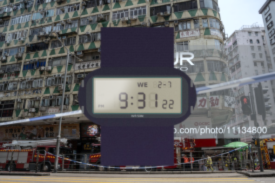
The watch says 9h31m22s
